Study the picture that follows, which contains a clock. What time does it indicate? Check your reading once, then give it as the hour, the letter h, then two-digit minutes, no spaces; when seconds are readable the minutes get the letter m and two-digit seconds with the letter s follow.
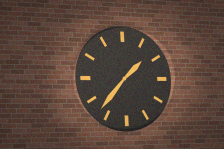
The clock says 1h37
